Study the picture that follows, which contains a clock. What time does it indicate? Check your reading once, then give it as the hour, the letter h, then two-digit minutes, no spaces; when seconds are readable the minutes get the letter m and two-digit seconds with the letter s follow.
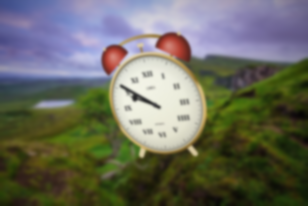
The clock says 9h51
